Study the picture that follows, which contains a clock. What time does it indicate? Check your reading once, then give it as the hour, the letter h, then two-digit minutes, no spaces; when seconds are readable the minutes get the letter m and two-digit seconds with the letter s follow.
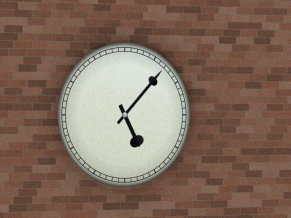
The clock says 5h07
